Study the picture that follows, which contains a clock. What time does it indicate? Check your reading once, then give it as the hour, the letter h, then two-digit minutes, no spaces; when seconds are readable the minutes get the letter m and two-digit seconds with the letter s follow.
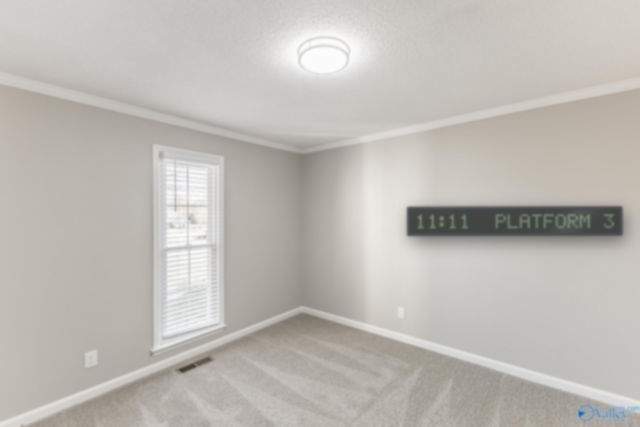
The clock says 11h11
